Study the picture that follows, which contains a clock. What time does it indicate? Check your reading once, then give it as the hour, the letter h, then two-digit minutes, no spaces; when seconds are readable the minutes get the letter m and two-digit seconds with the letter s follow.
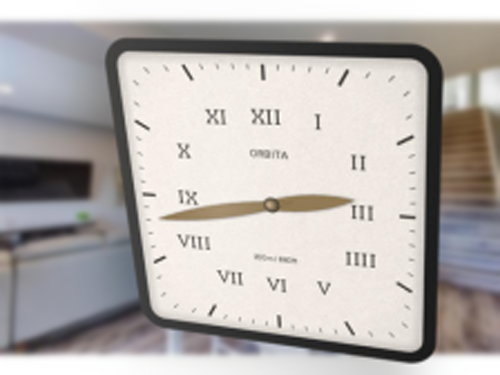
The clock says 2h43
